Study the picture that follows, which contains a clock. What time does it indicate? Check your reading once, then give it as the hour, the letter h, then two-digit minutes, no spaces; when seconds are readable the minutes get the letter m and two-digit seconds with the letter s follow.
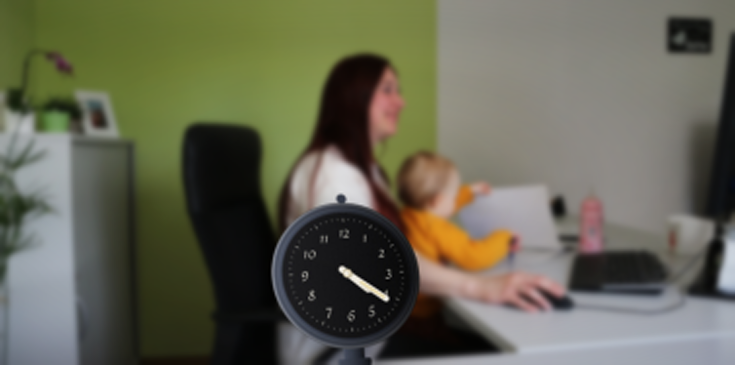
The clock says 4h21
